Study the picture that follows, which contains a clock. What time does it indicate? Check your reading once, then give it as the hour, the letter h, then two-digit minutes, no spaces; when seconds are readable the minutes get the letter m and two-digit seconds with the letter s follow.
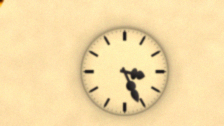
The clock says 3h26
